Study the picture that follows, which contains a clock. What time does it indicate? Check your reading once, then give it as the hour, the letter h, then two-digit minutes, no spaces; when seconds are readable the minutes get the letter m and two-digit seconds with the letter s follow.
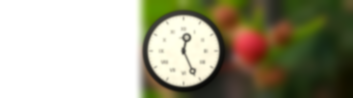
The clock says 12h26
